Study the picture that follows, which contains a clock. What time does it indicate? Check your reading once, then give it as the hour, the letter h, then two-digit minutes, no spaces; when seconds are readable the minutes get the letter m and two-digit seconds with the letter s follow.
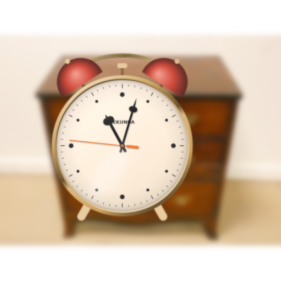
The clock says 11h02m46s
